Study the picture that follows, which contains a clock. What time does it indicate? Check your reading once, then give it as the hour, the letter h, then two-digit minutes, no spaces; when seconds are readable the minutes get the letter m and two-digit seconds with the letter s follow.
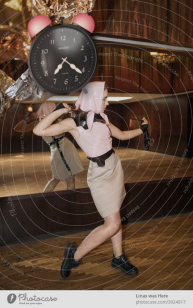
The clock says 7h22
